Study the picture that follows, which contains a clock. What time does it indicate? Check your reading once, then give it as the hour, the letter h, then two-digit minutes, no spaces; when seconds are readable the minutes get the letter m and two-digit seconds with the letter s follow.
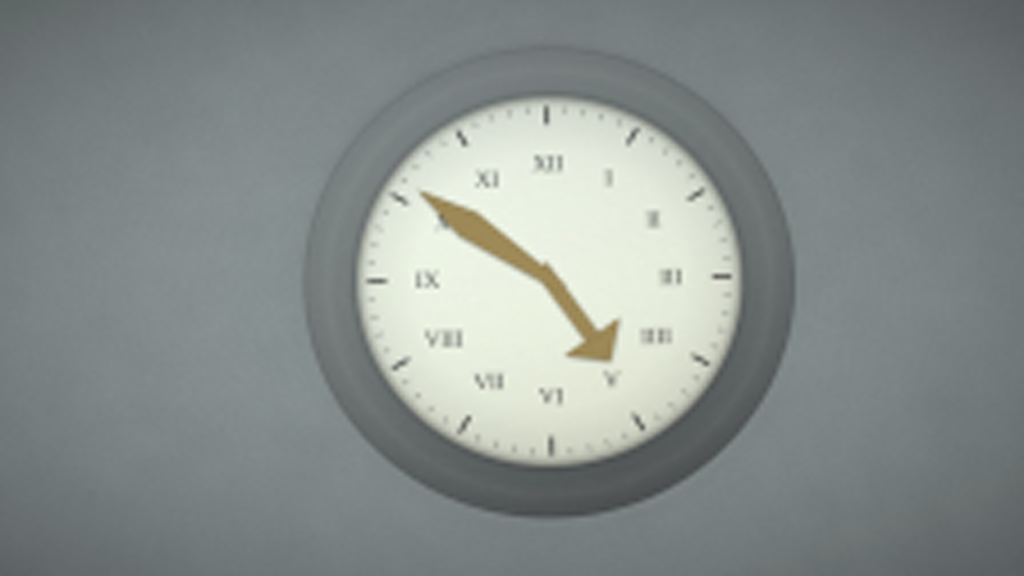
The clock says 4h51
